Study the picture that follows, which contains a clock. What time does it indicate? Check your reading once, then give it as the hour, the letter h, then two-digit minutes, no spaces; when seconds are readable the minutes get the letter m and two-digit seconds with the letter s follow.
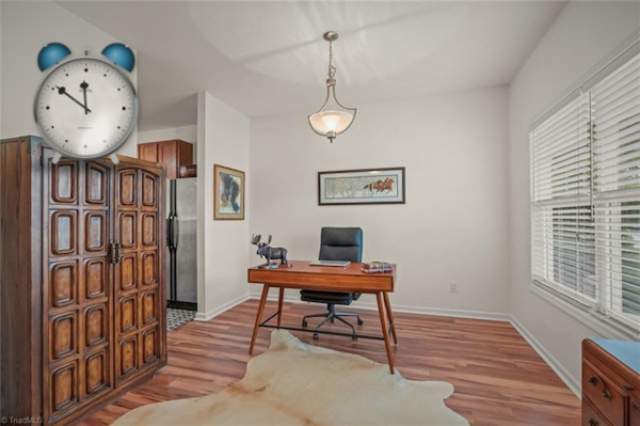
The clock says 11h51
